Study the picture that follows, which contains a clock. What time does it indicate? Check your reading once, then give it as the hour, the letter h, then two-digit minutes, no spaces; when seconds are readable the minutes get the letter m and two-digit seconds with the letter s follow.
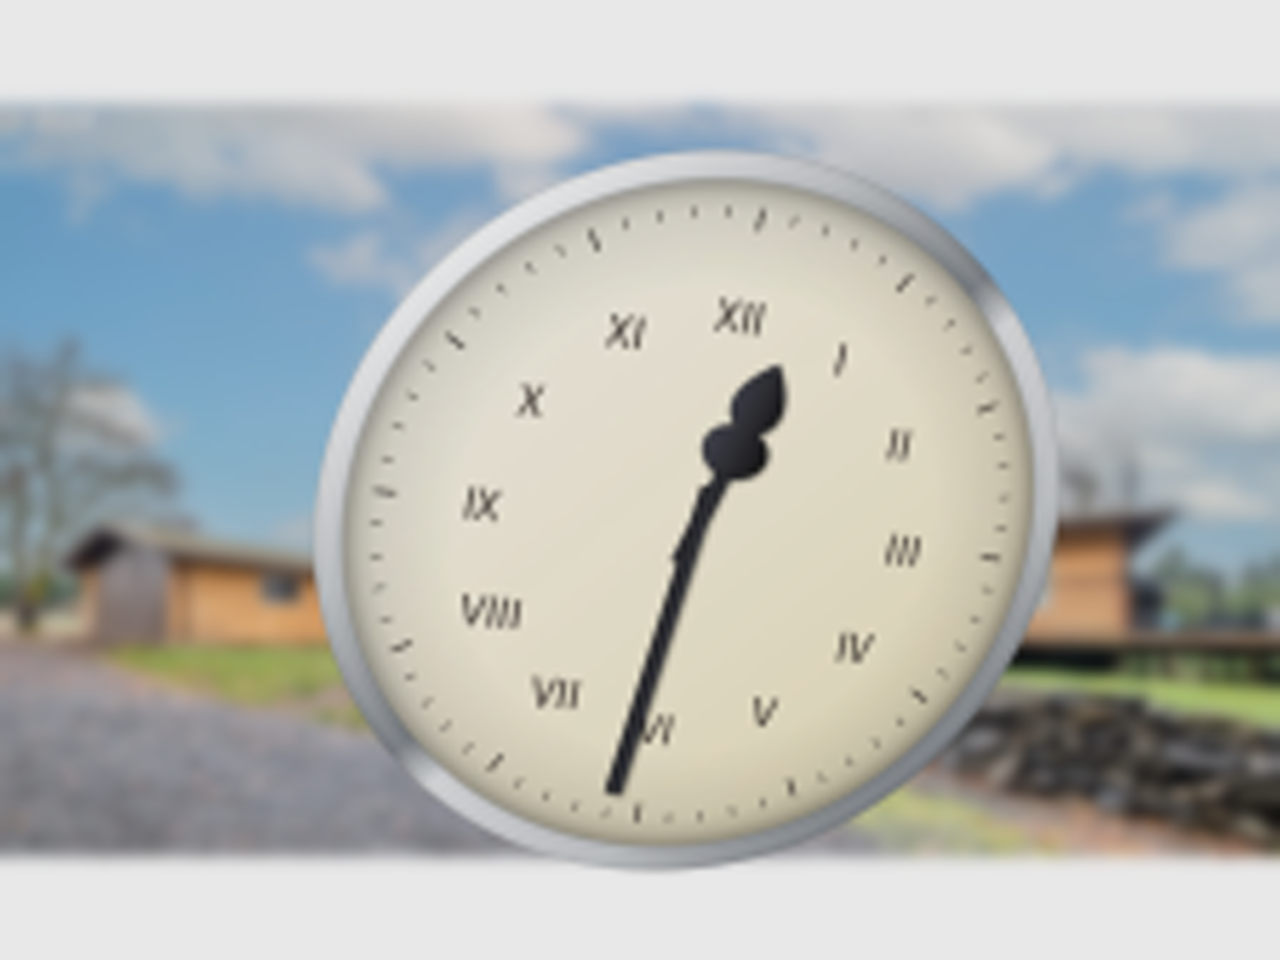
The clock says 12h31
